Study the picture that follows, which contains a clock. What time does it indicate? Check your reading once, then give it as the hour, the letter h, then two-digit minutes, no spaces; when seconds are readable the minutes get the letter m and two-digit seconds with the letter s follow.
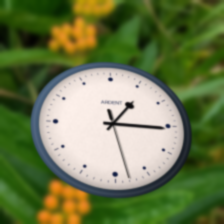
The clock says 1h15m28s
